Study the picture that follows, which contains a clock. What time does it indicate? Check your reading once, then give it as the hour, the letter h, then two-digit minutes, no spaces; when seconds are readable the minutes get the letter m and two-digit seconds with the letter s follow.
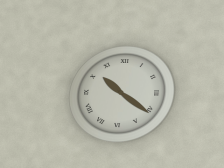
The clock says 10h21
